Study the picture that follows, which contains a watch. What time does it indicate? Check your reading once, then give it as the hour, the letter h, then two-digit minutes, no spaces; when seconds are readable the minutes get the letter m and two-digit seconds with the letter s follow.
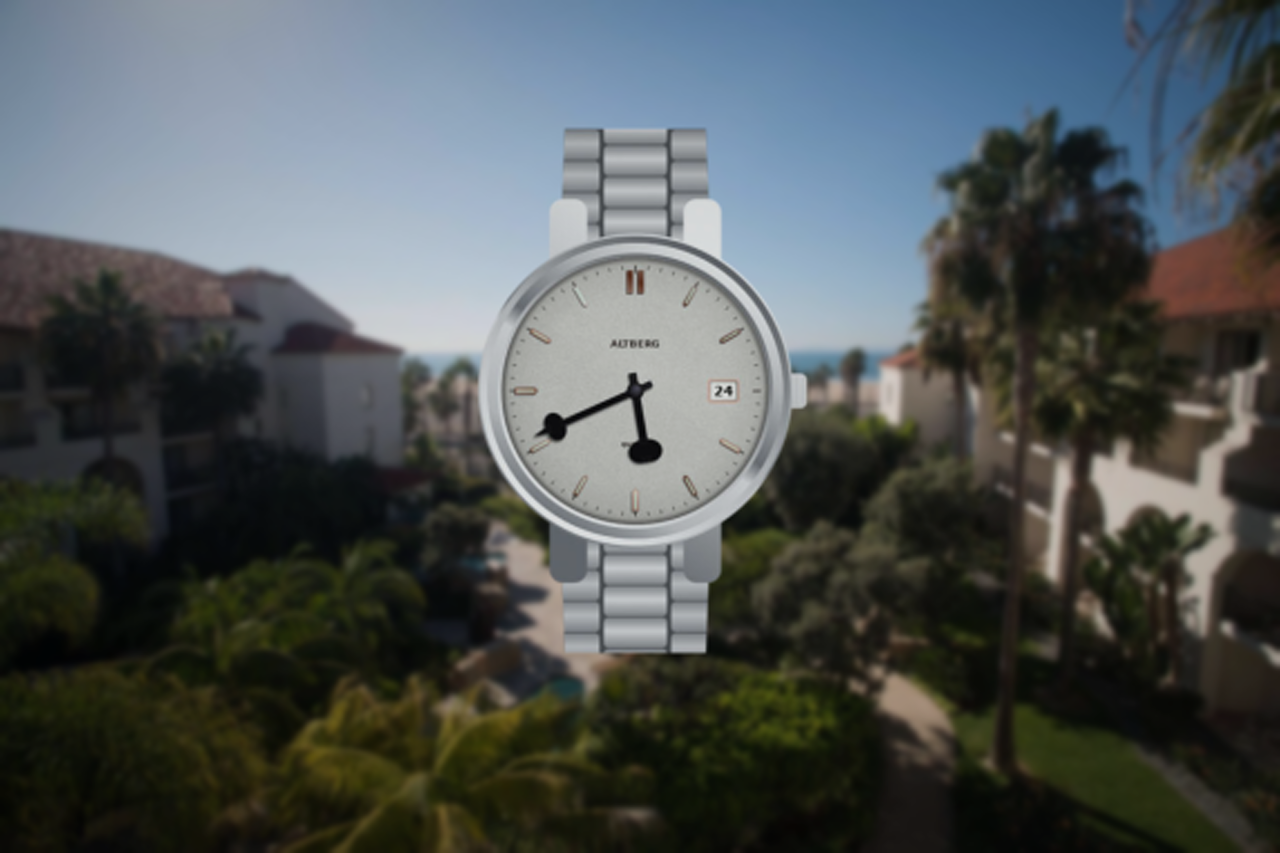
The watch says 5h41
